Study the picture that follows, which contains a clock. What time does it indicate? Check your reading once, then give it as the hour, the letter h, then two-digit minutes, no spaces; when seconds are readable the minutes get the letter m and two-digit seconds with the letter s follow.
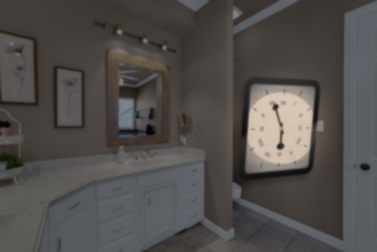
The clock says 5h56
